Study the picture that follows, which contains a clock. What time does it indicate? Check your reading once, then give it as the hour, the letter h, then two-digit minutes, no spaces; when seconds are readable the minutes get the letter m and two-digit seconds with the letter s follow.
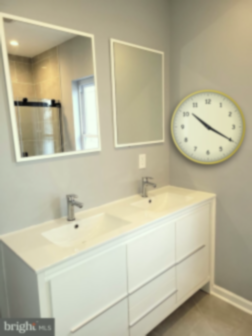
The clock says 10h20
